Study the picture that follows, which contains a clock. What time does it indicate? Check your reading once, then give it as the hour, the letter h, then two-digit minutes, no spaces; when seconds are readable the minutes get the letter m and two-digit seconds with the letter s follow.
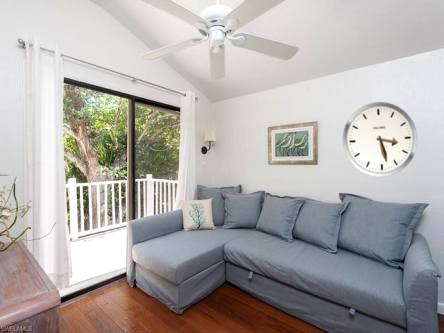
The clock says 3h28
